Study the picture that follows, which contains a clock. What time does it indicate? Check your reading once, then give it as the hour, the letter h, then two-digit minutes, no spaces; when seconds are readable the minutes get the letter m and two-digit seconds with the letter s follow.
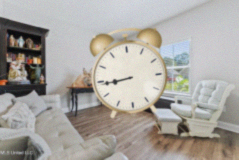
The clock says 8h44
